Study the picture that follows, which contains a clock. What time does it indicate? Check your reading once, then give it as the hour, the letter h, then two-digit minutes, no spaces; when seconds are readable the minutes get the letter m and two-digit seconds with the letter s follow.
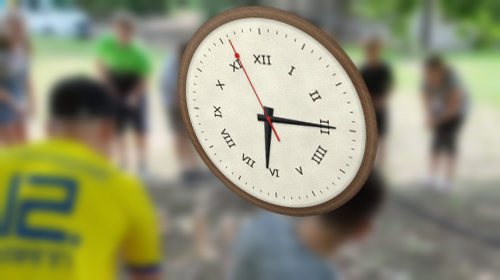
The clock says 6h14m56s
